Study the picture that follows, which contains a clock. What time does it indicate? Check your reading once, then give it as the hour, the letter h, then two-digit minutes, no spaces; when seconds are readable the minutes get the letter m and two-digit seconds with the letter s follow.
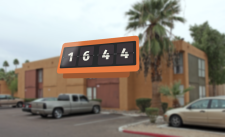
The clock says 16h44
